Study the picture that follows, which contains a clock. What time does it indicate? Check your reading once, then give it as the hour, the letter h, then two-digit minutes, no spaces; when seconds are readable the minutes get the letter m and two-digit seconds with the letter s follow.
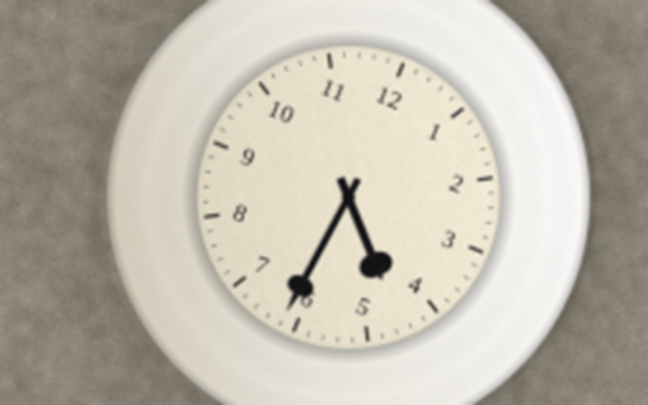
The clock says 4h31
